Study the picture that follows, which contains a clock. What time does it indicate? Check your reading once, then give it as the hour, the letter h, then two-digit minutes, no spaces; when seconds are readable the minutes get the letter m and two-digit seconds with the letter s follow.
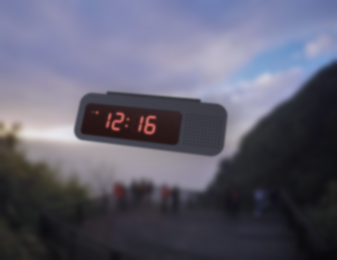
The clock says 12h16
